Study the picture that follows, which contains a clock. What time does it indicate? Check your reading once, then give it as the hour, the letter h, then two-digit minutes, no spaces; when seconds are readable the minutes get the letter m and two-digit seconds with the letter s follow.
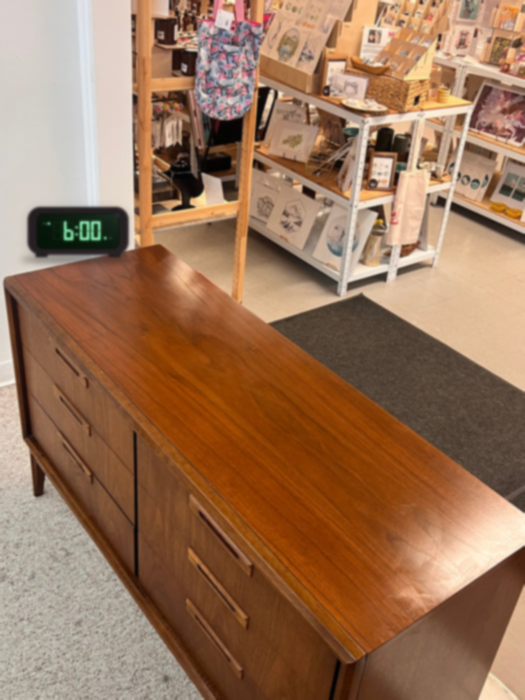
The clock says 6h00
